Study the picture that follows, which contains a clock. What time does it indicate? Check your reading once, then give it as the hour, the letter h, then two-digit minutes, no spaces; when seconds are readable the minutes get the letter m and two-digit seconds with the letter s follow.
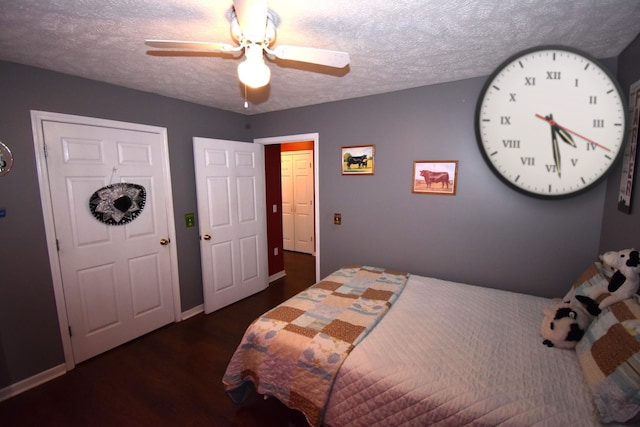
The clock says 4h28m19s
